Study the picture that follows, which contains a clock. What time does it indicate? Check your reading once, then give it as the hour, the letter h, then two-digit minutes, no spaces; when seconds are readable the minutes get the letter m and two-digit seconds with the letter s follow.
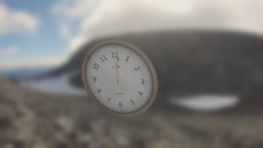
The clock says 12h01
